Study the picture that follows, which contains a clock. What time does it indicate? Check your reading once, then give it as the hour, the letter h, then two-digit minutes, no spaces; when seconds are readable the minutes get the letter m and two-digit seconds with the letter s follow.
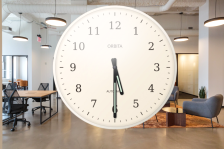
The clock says 5h30
